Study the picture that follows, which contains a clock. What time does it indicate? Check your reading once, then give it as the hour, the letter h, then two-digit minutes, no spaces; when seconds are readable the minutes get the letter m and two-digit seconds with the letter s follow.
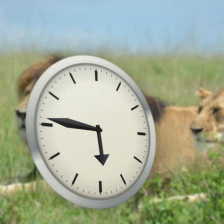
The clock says 5h46
